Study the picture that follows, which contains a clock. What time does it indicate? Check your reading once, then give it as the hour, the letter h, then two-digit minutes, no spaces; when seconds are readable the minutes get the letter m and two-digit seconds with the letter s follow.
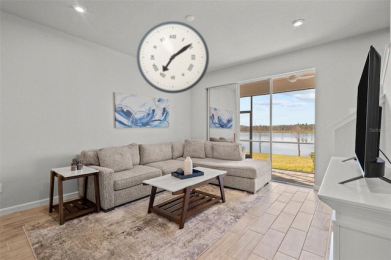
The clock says 7h09
